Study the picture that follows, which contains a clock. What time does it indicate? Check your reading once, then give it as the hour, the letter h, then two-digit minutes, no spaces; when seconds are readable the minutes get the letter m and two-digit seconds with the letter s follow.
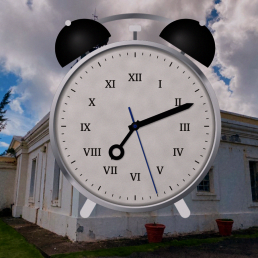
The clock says 7h11m27s
